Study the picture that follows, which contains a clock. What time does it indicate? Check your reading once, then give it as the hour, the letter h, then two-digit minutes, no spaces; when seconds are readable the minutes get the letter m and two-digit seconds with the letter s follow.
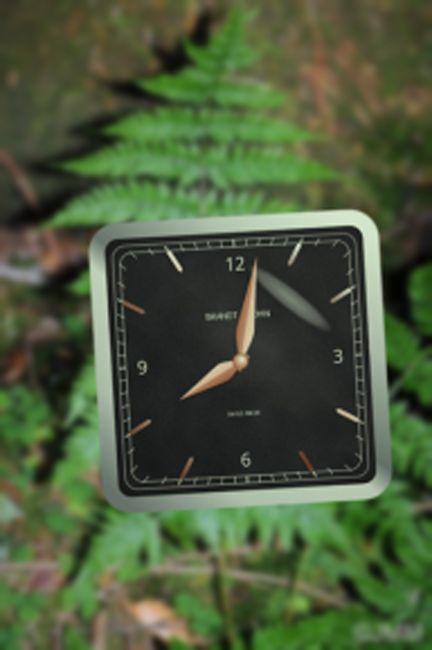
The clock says 8h02
